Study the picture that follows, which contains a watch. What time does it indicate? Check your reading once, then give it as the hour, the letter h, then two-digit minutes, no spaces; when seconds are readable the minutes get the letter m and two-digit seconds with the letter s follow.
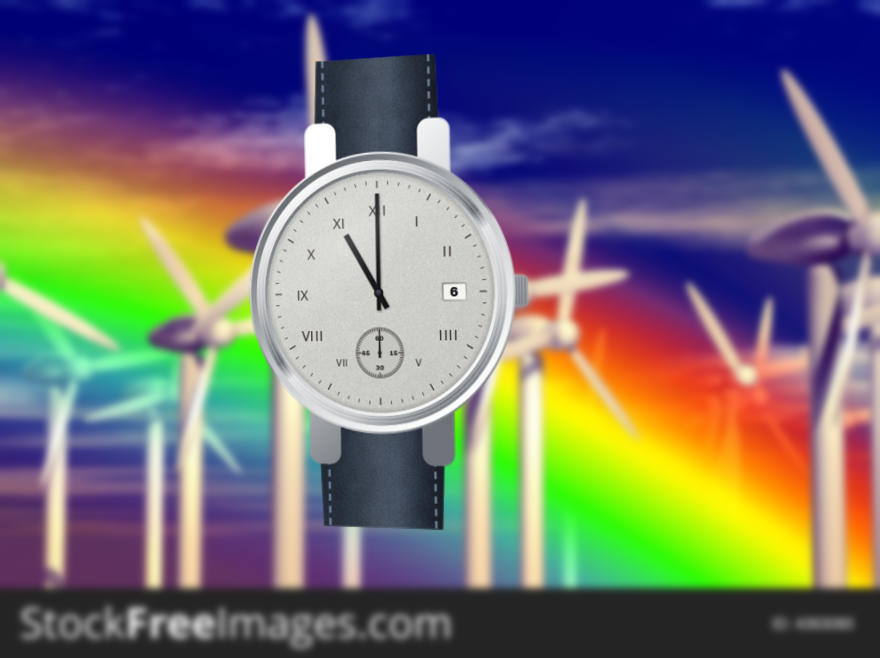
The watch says 11h00
